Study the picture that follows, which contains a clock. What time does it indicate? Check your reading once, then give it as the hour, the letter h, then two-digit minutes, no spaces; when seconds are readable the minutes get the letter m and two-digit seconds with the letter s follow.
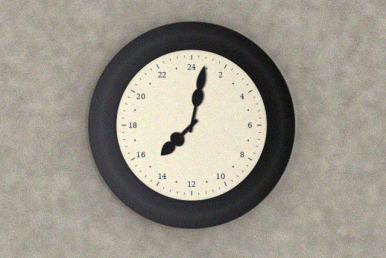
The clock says 15h02
